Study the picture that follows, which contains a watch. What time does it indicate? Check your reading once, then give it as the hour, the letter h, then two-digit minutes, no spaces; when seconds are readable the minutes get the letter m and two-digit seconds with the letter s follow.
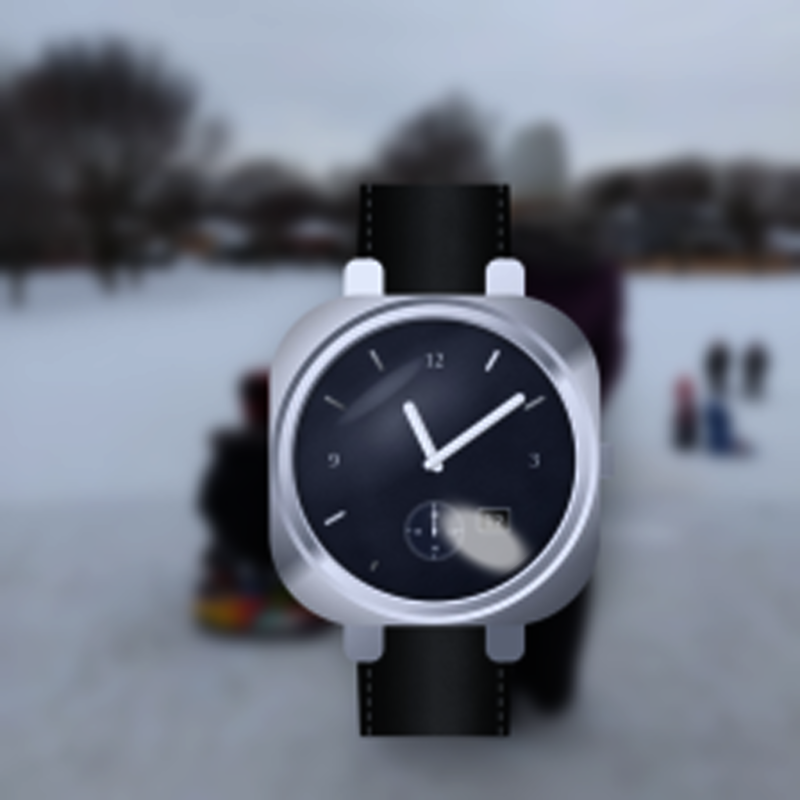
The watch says 11h09
